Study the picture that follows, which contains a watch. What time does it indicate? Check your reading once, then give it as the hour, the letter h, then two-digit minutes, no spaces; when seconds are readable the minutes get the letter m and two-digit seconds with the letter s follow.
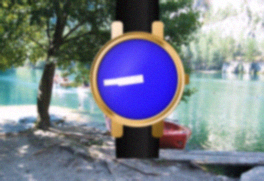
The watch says 8h44
